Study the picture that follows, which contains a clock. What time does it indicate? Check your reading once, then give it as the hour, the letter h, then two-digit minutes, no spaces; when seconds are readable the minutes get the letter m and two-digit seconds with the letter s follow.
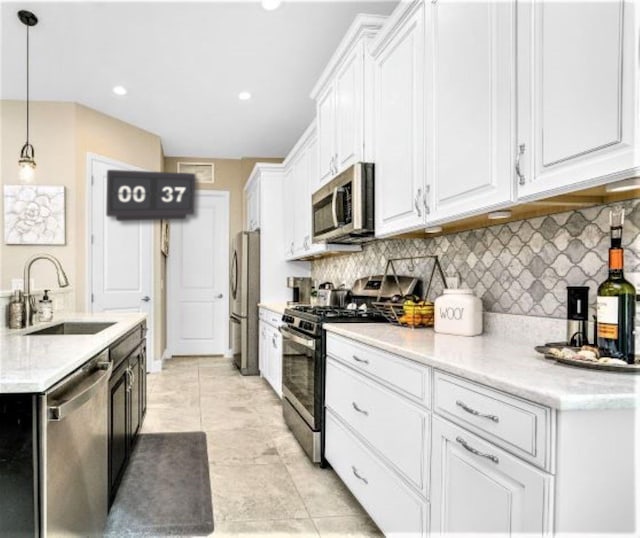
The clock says 0h37
